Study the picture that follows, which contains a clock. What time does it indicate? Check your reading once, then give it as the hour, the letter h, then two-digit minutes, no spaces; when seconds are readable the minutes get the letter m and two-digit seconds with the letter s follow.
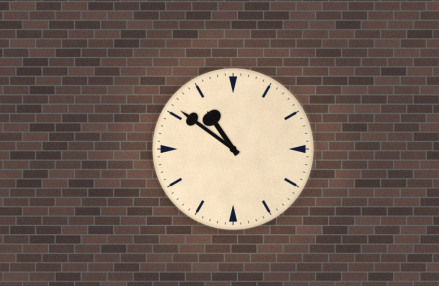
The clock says 10h51
